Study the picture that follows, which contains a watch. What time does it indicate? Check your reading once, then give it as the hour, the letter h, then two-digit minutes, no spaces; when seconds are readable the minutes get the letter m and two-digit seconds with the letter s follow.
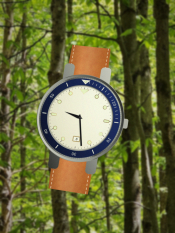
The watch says 9h28
